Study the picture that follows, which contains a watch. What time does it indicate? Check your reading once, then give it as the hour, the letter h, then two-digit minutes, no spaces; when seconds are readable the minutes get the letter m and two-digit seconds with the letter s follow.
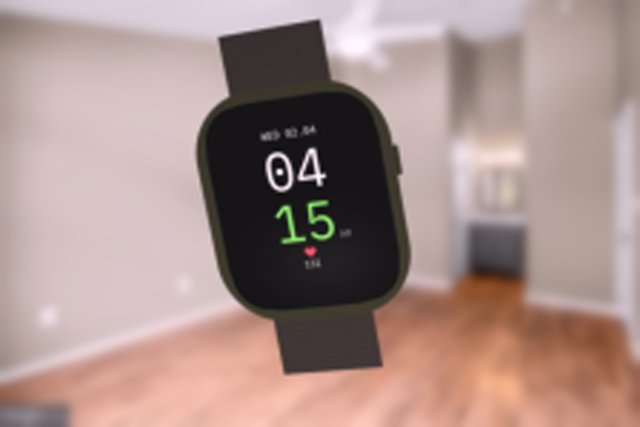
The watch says 4h15
